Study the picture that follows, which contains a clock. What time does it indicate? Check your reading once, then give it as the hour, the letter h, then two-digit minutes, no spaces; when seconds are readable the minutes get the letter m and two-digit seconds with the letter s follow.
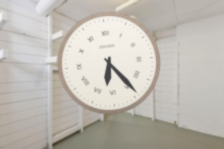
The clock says 6h24
